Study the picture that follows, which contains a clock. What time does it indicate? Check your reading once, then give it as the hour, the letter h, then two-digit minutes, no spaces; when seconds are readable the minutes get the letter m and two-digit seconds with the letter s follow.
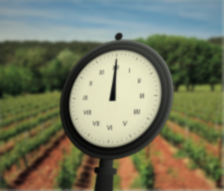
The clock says 12h00
